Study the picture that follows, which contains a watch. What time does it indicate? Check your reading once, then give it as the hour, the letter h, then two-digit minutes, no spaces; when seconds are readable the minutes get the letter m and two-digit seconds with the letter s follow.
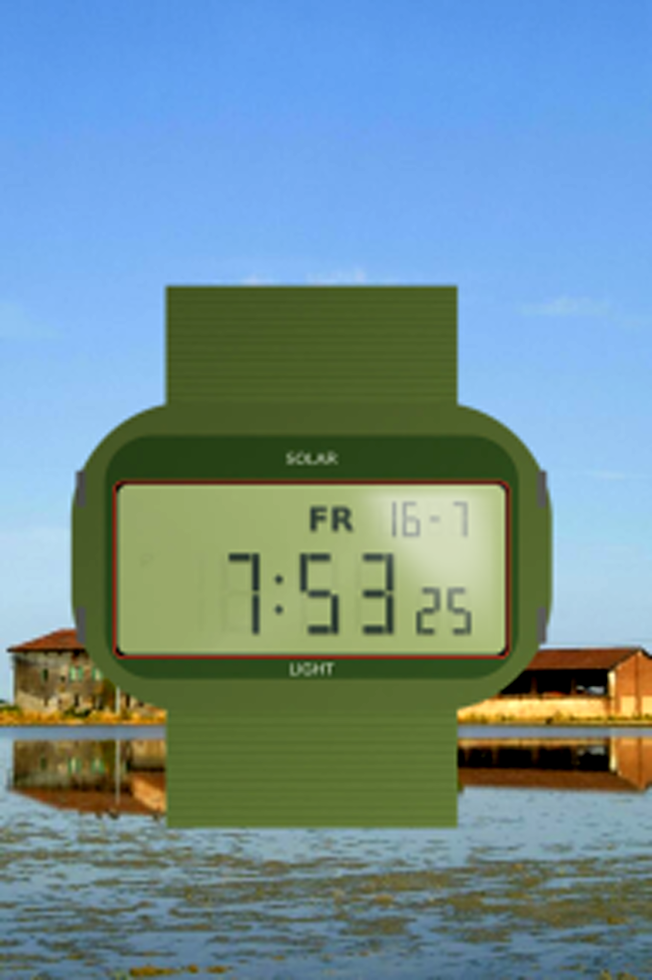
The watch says 7h53m25s
